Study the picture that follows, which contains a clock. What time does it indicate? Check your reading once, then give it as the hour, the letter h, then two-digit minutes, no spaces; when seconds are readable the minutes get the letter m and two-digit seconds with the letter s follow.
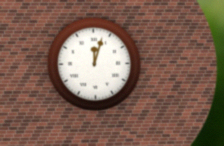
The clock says 12h03
